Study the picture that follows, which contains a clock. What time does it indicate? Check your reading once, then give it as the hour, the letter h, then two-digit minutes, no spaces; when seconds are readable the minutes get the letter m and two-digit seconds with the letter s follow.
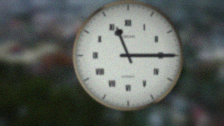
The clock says 11h15
